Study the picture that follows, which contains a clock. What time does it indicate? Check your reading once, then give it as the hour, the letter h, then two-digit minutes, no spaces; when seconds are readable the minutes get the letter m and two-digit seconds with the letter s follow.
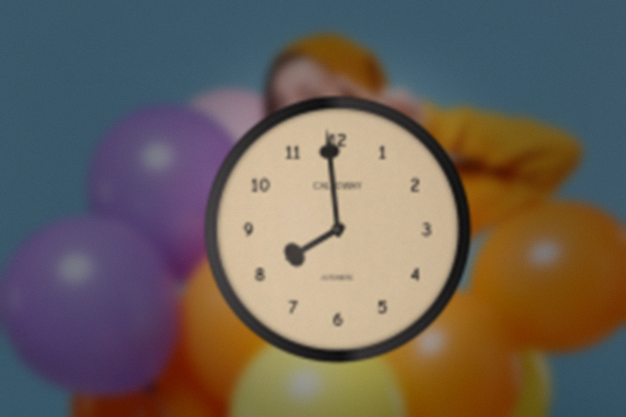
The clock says 7h59
